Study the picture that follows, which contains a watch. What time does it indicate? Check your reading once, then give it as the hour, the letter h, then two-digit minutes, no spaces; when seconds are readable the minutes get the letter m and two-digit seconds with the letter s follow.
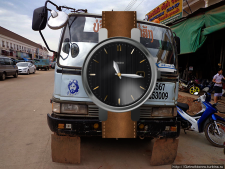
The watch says 11h16
